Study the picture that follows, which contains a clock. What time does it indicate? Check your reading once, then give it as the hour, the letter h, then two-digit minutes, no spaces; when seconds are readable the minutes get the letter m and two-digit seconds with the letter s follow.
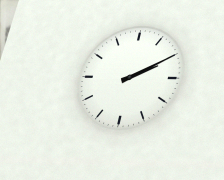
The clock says 2h10
